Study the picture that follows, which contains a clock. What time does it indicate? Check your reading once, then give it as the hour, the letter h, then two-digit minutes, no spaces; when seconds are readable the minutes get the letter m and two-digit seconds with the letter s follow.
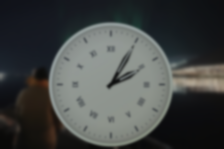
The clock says 2h05
